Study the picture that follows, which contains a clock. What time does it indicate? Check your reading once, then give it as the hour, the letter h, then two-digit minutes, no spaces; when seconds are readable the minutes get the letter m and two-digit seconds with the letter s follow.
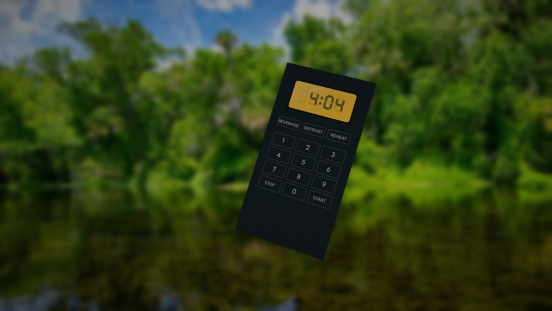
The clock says 4h04
